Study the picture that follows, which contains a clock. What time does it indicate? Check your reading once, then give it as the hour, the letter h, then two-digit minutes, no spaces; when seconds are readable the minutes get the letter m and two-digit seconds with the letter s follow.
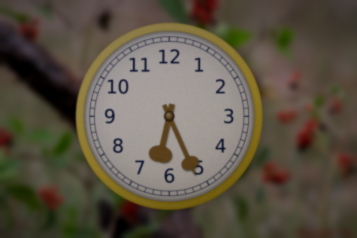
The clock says 6h26
